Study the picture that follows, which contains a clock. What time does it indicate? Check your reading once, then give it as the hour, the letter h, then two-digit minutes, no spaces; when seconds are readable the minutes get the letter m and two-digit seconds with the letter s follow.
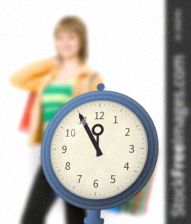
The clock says 11h55
